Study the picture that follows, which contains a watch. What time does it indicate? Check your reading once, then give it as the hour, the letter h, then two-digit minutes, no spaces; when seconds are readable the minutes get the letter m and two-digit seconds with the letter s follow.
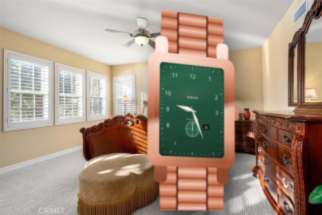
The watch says 9h26
